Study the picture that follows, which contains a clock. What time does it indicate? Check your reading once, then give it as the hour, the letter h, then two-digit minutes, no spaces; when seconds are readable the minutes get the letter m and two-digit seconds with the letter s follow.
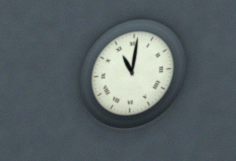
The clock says 11h01
